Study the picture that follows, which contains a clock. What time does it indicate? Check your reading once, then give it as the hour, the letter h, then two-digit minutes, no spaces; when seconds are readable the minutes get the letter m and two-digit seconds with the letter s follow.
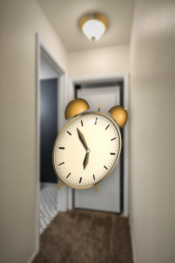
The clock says 5h53
